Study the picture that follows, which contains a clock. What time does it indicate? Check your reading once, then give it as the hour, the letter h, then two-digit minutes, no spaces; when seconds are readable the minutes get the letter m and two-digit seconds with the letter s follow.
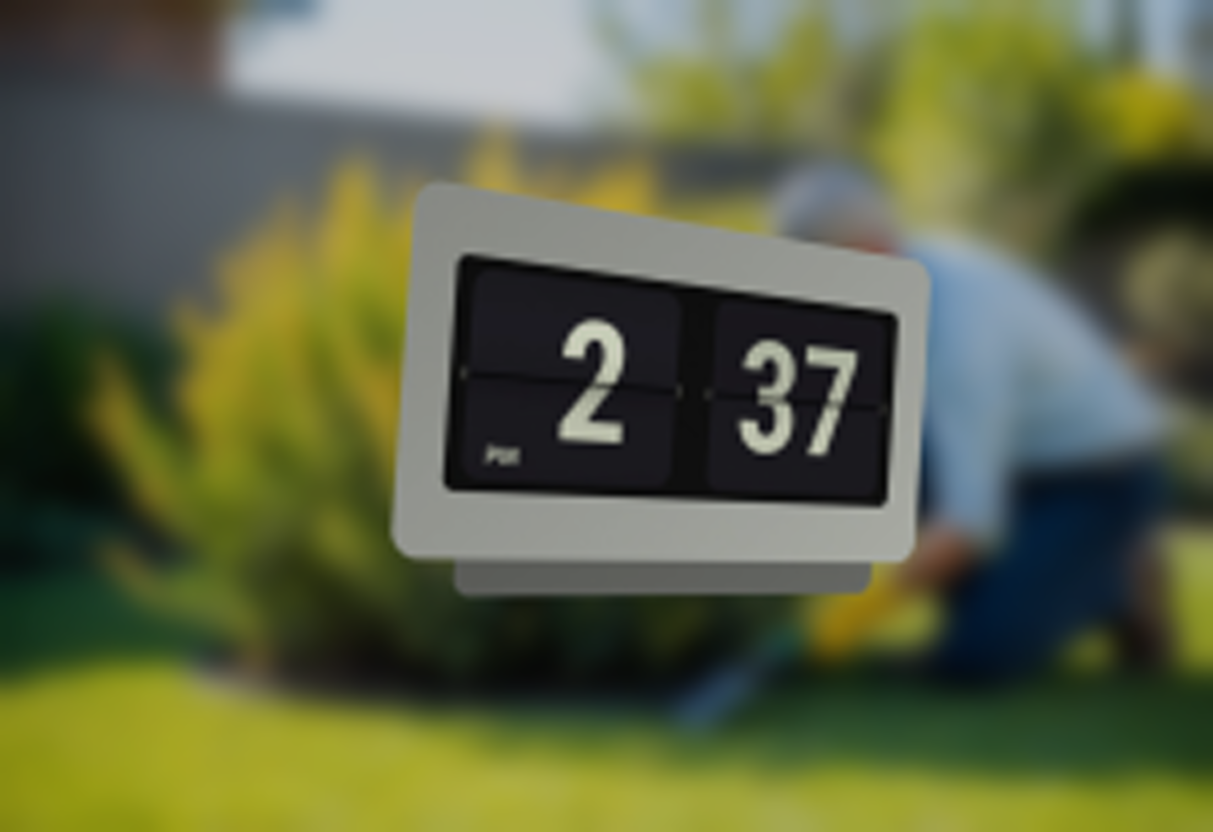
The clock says 2h37
